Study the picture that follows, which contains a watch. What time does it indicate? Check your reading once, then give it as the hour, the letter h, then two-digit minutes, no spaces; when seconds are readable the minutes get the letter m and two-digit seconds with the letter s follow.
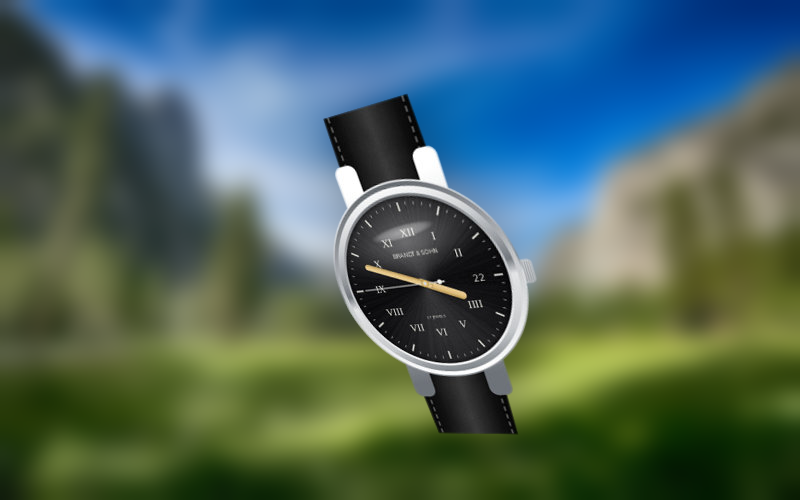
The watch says 3h48m45s
